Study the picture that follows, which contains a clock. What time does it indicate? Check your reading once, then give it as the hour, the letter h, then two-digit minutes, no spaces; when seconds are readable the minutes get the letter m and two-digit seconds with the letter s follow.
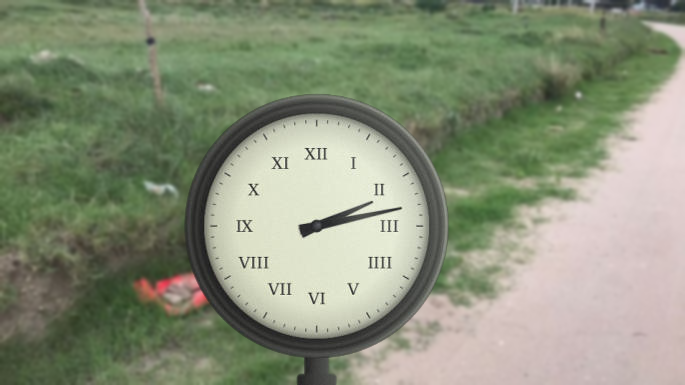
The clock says 2h13
